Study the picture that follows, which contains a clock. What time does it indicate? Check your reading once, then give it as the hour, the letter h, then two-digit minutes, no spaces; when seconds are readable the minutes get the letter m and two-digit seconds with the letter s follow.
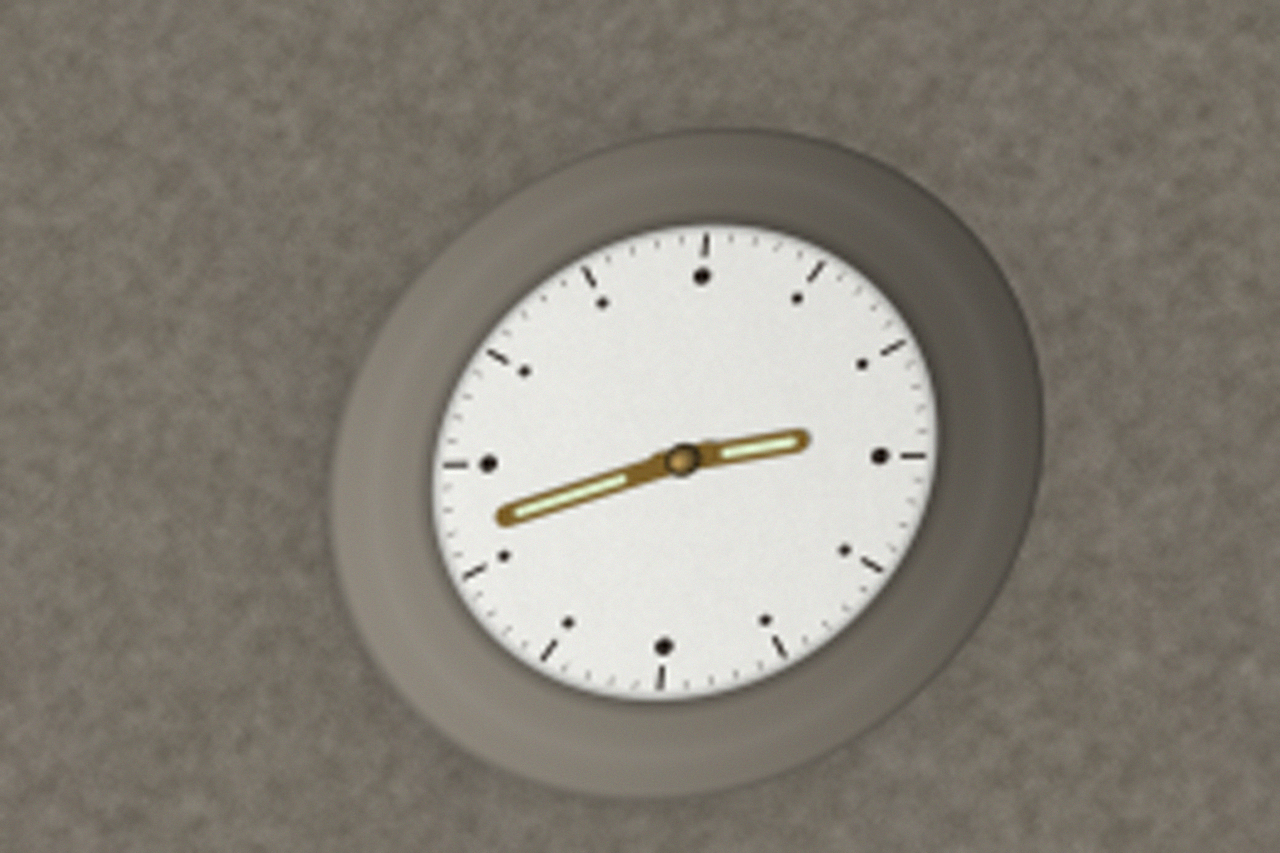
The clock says 2h42
